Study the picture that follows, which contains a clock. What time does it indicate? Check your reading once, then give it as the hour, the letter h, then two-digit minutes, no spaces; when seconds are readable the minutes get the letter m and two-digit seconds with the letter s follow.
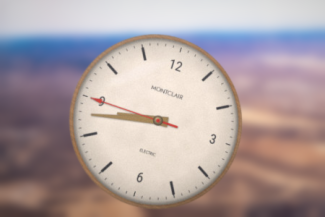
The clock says 8h42m45s
